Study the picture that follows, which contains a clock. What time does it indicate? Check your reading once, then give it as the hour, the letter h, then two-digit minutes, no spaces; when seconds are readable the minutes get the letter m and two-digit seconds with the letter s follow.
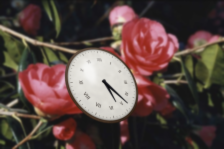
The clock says 5h23
